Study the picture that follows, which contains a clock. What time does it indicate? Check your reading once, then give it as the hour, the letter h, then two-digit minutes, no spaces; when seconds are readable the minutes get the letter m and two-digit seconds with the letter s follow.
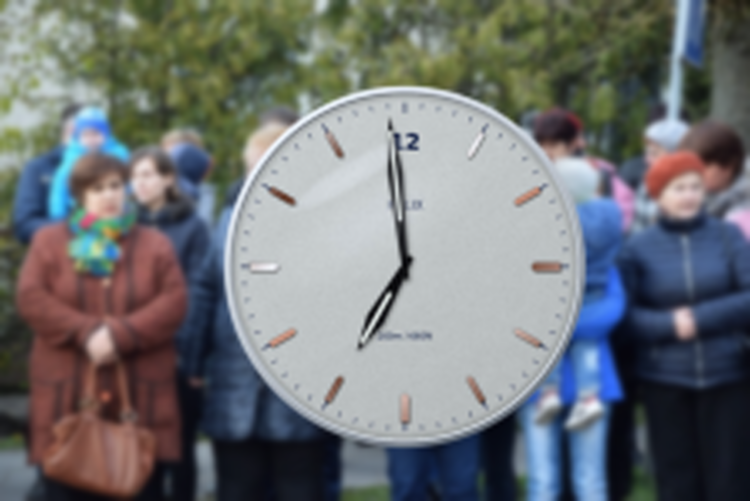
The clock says 6h59
